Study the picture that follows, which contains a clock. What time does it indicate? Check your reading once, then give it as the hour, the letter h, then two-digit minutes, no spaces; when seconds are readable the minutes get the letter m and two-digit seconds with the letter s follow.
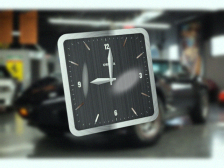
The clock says 9h01
